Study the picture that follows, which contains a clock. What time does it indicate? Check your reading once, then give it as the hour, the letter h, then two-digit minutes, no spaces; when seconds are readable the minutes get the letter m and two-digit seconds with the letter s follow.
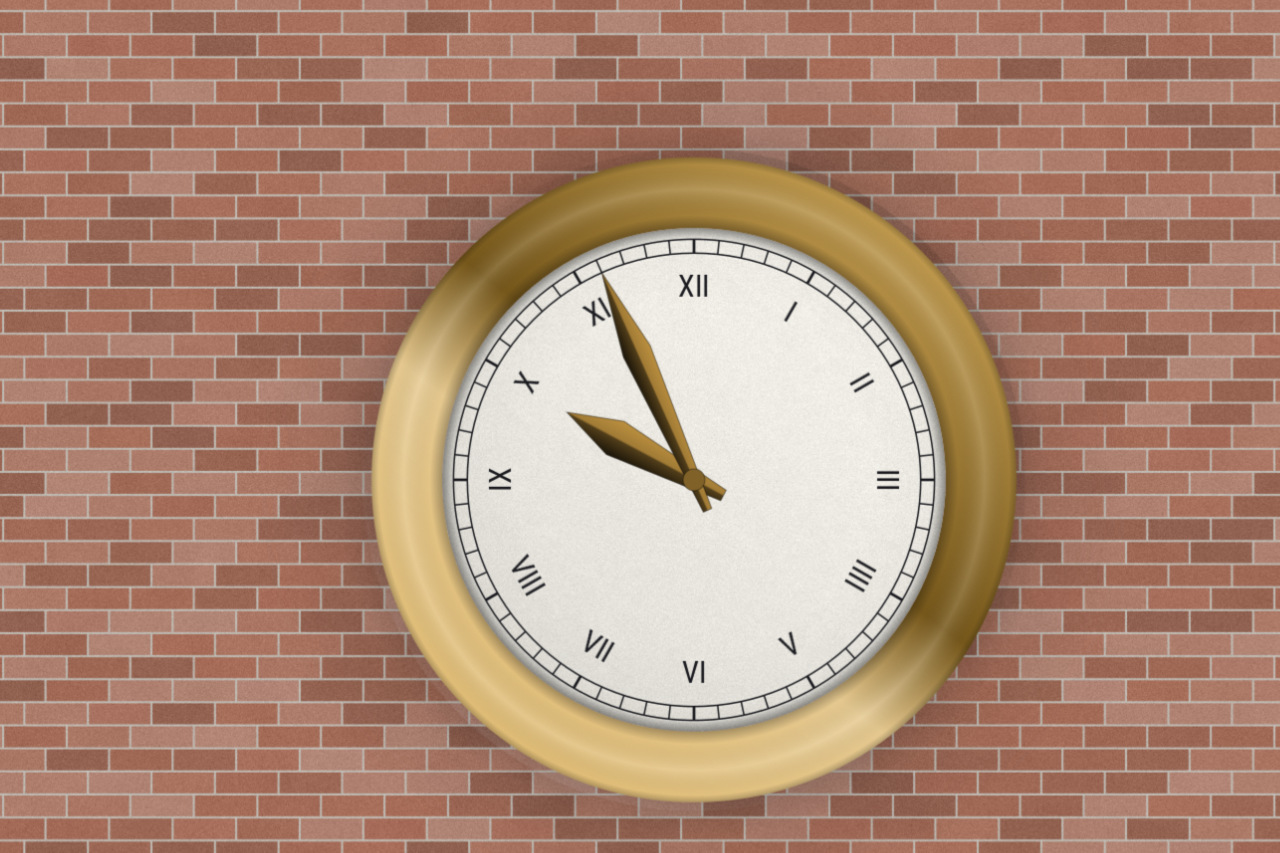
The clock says 9h56
